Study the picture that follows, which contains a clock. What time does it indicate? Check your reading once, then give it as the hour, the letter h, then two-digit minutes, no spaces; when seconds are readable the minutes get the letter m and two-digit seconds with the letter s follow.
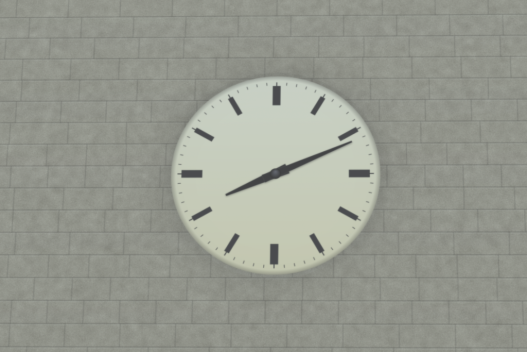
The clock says 8h11
